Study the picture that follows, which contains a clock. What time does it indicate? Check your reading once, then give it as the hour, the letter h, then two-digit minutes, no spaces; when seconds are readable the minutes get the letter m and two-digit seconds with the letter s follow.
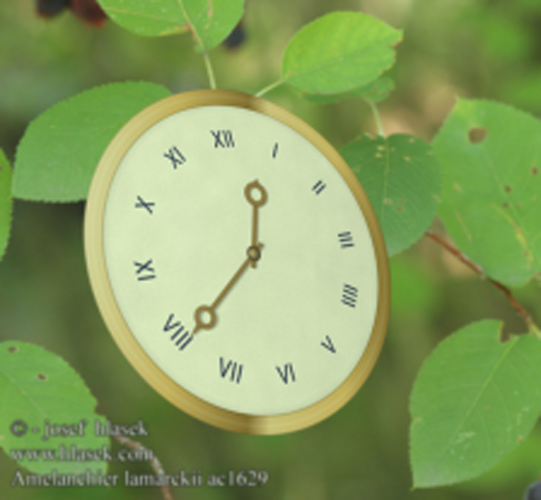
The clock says 12h39
